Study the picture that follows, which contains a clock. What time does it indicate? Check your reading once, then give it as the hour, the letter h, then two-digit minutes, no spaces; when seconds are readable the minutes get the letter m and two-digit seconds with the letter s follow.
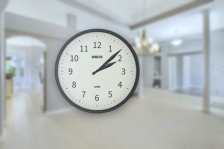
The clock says 2h08
